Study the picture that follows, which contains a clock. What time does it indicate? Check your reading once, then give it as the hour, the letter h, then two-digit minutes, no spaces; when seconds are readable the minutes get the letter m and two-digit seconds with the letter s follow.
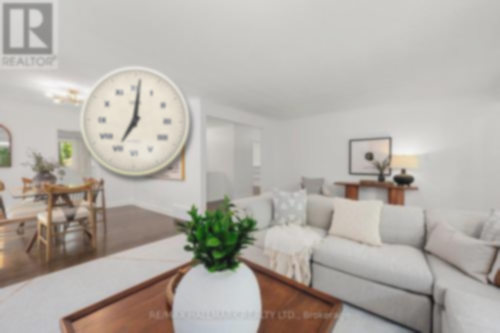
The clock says 7h01
